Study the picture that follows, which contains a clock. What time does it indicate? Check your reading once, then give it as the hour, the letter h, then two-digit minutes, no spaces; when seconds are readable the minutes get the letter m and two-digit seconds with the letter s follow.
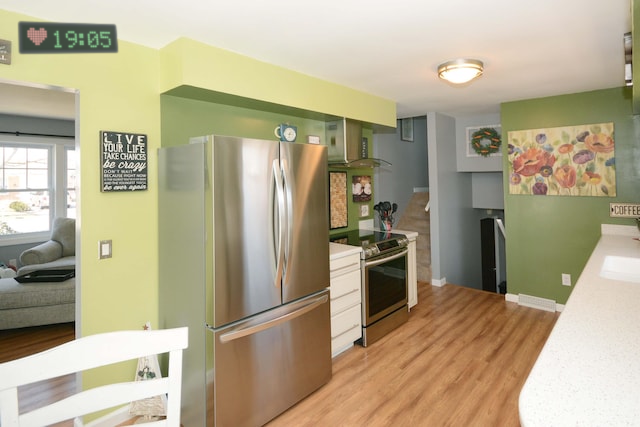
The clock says 19h05
